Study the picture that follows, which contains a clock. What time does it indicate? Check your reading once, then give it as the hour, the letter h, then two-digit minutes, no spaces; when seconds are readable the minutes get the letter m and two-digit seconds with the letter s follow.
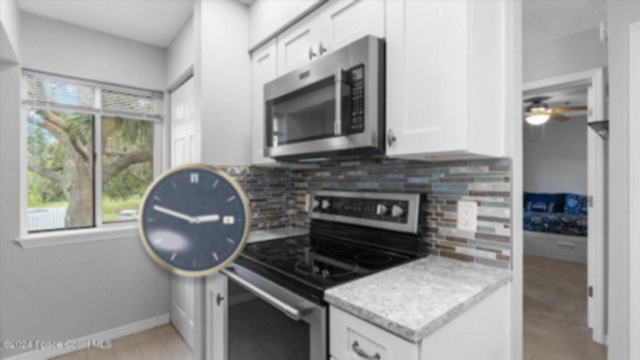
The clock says 2h48
